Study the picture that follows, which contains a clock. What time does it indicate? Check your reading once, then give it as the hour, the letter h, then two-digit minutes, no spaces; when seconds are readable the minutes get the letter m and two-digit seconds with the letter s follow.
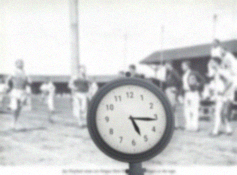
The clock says 5h16
